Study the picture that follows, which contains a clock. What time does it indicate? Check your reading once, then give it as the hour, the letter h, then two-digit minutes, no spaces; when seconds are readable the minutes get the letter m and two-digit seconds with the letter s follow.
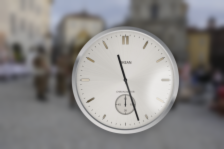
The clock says 11h27
